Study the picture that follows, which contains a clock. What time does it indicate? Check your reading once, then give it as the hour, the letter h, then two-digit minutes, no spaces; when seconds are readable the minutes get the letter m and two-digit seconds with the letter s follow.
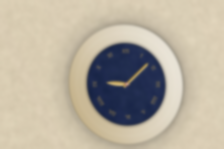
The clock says 9h08
